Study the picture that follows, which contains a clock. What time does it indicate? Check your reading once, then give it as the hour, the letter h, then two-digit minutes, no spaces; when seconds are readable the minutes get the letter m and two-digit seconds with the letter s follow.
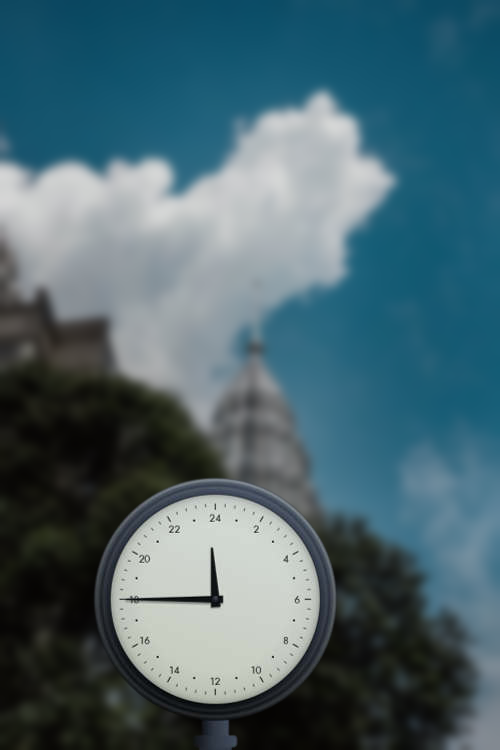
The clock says 23h45
